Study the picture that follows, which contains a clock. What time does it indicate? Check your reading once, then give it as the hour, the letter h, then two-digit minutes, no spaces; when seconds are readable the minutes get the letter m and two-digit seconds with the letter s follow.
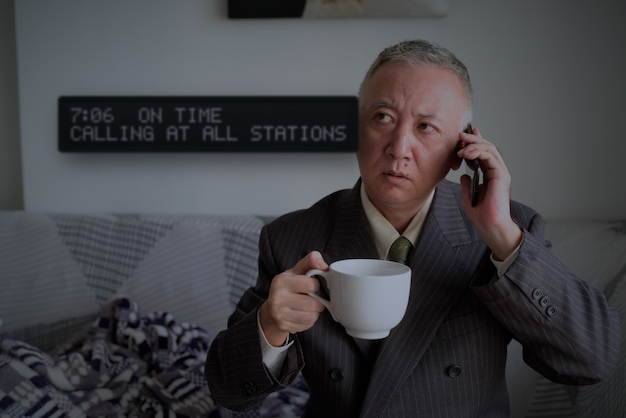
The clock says 7h06
